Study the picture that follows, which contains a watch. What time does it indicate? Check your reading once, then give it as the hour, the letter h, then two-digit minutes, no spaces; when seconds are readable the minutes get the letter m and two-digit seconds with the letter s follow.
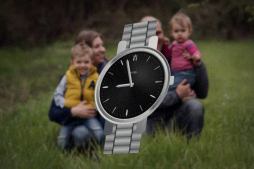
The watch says 8h57
